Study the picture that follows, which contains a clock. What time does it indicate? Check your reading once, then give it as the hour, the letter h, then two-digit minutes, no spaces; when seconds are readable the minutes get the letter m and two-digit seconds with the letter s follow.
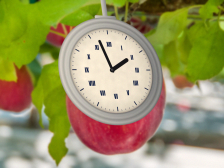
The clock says 1h57
